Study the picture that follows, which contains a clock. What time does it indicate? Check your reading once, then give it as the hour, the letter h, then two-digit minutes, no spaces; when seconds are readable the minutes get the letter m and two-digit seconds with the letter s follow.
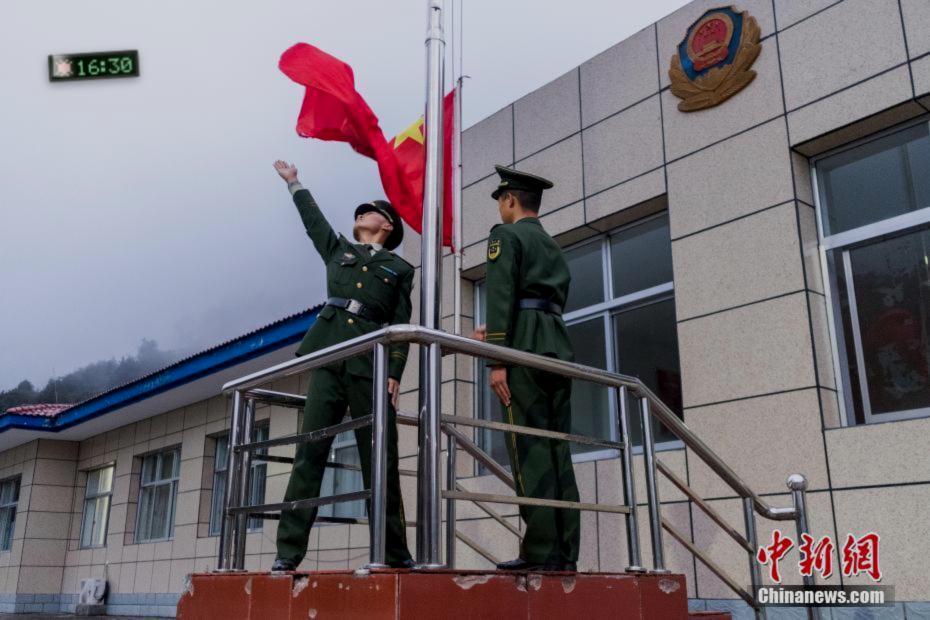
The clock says 16h30
